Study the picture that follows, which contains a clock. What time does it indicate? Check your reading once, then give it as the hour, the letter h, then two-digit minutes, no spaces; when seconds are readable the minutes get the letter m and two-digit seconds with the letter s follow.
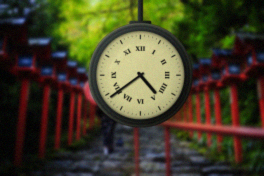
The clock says 4h39
